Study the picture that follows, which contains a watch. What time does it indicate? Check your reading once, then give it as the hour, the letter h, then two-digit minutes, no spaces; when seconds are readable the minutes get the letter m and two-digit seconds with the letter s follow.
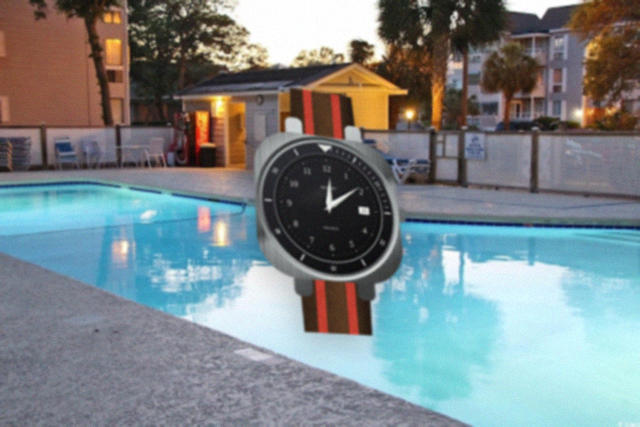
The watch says 12h09
